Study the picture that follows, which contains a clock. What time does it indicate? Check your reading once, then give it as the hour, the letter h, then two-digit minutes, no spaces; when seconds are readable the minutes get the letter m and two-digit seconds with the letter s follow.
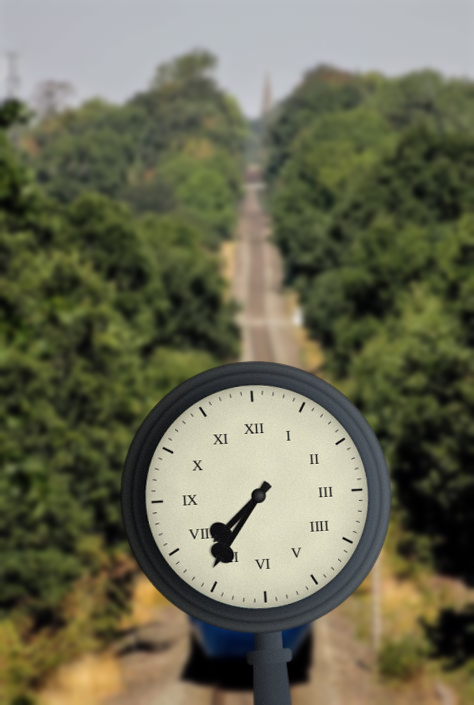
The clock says 7h36
